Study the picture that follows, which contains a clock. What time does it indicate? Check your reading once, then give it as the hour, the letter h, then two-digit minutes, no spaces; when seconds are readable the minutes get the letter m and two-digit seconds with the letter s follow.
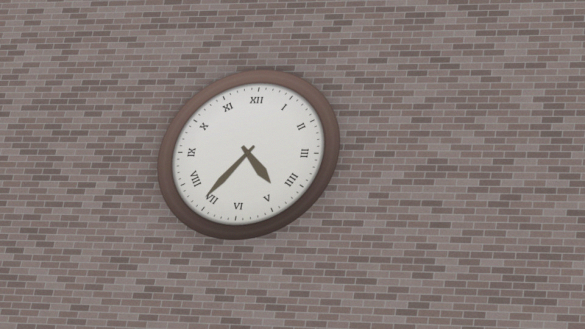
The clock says 4h36
